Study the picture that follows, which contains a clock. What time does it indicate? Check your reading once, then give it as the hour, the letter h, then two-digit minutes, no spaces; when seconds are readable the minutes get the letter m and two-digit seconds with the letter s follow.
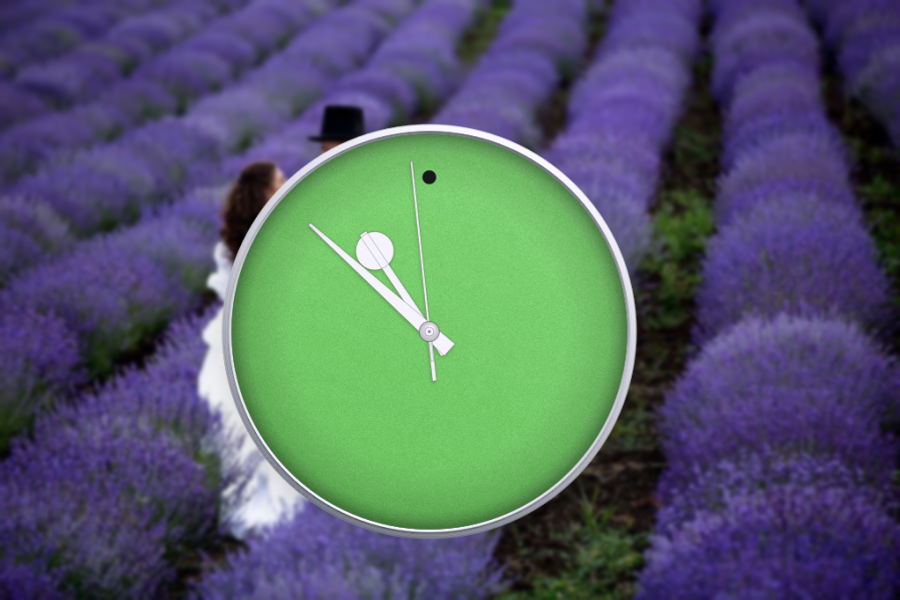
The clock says 10h51m59s
